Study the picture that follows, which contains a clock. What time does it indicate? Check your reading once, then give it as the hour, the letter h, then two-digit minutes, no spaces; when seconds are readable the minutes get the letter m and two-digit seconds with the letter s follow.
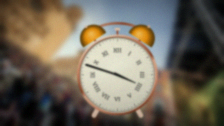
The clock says 3h48
